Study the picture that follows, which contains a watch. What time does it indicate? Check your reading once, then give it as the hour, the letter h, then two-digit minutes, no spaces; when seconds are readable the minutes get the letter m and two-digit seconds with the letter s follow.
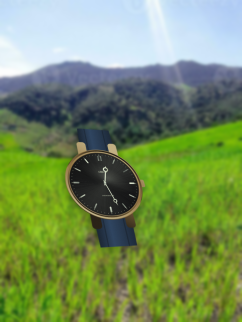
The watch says 12h27
